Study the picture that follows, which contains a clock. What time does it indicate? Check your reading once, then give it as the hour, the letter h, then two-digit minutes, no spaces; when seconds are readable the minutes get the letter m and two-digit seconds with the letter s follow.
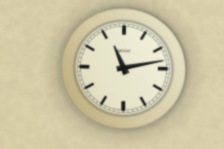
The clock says 11h13
